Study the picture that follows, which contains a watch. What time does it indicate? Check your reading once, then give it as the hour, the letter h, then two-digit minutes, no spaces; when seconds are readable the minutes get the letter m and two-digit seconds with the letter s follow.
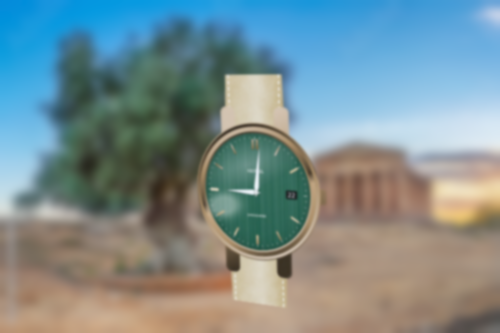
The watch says 9h01
